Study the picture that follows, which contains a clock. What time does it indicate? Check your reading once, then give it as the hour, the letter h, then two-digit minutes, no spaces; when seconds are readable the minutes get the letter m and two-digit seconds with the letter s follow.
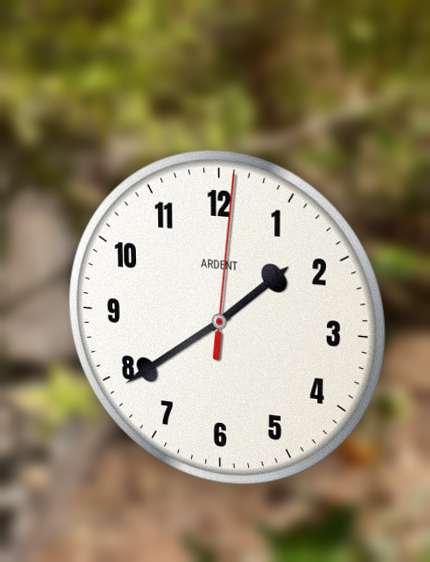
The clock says 1h39m01s
